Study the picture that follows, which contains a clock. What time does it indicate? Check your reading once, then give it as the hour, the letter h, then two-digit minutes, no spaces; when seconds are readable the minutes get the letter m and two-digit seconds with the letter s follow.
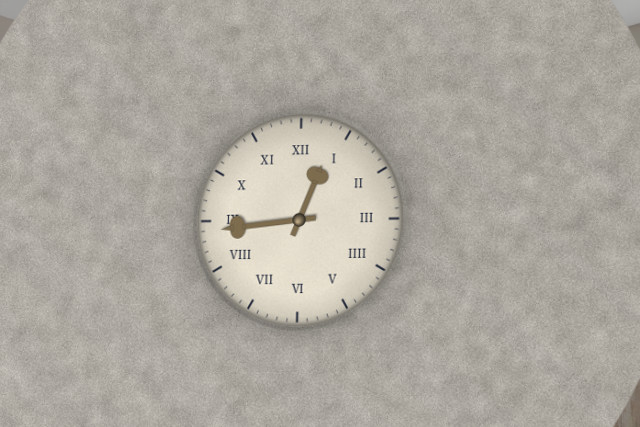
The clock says 12h44
